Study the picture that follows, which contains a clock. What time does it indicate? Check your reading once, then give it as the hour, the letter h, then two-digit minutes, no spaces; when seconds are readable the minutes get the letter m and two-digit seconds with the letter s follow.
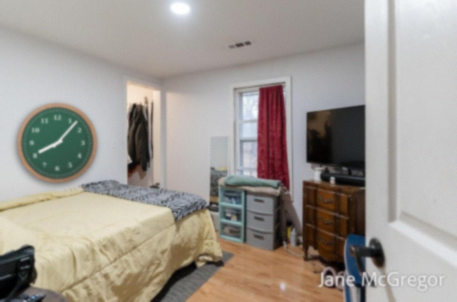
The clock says 8h07
